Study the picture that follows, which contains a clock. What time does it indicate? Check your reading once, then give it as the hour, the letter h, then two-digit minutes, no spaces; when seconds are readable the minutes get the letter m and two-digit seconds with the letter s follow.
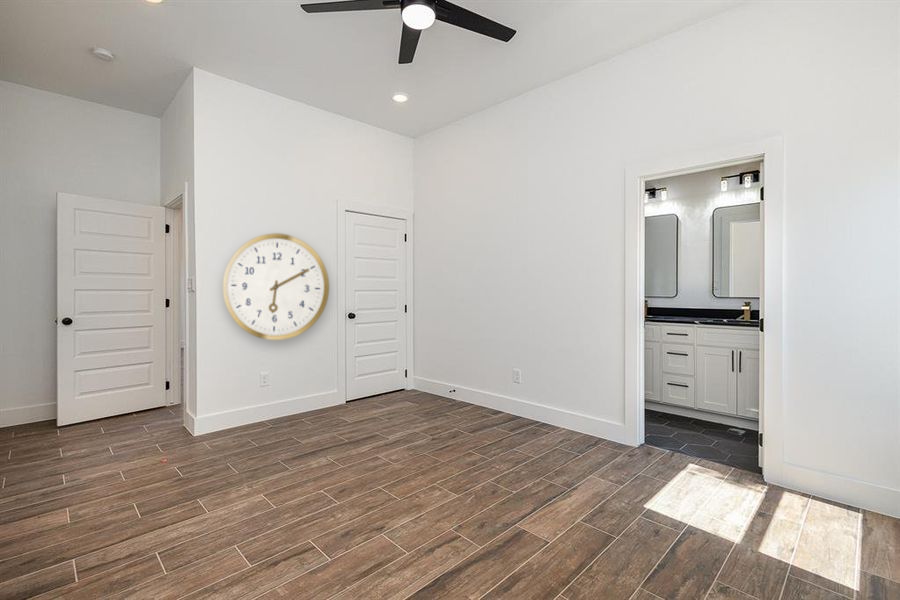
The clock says 6h10
